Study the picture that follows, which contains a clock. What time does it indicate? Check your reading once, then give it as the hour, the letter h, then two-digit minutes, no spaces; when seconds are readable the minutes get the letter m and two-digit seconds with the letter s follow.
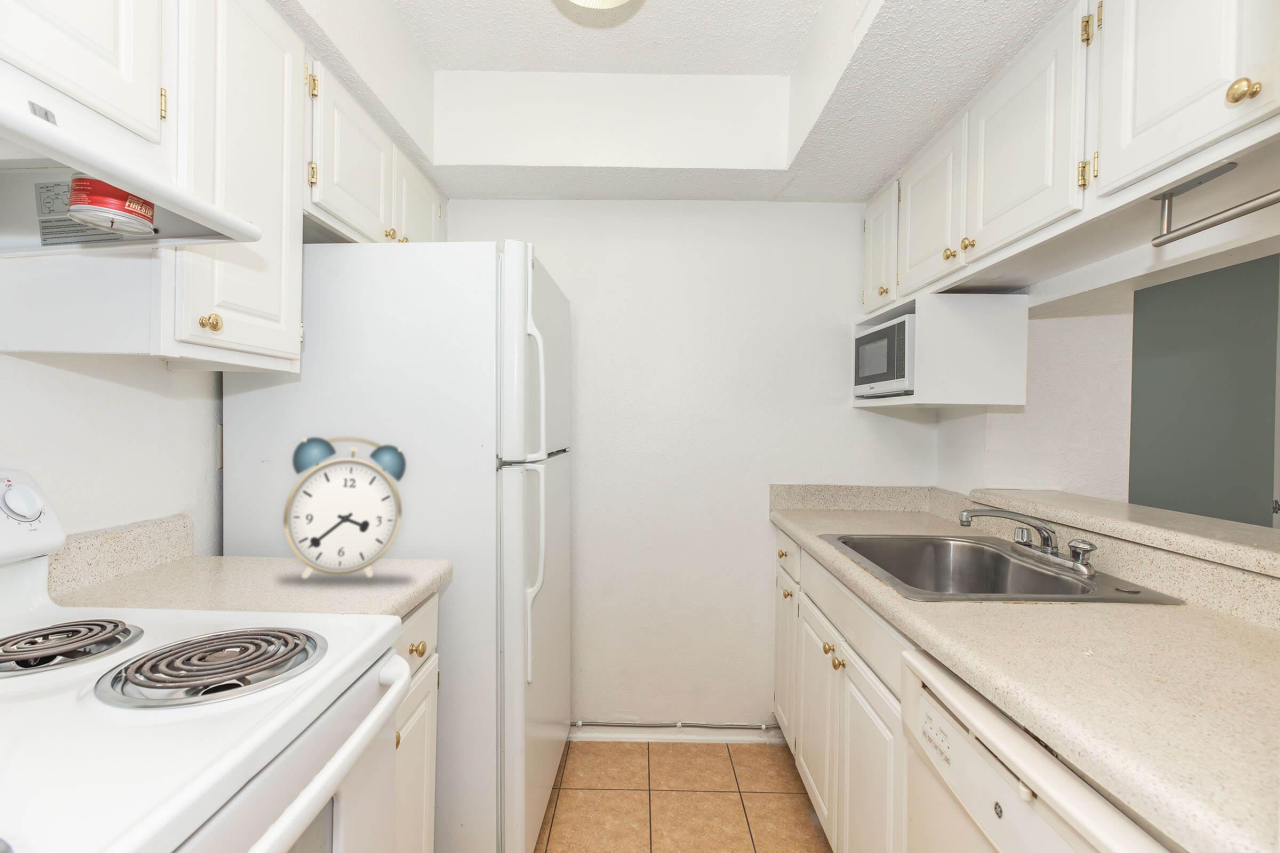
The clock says 3h38
